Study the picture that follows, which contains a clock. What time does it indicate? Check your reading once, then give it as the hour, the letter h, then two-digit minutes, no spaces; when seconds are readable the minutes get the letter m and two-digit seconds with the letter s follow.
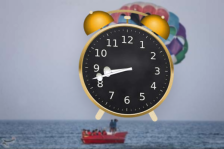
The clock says 8h42
